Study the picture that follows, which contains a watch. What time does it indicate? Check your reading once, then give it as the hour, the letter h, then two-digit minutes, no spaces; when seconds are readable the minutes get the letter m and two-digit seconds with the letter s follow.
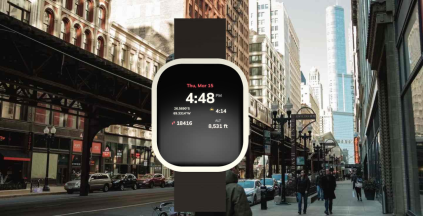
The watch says 4h48
